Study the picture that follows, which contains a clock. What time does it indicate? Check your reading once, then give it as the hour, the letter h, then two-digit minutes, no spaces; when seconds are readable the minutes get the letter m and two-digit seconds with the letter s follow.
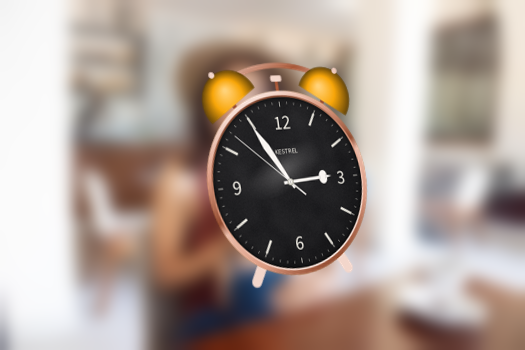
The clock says 2h54m52s
